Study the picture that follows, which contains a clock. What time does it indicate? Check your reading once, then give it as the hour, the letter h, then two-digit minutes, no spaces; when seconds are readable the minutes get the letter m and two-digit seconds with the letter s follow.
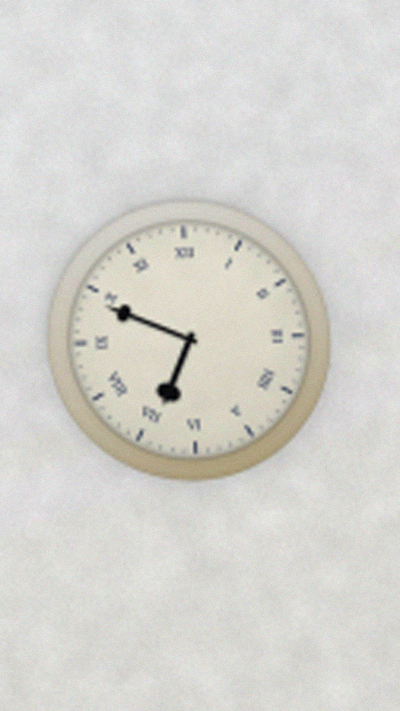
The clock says 6h49
